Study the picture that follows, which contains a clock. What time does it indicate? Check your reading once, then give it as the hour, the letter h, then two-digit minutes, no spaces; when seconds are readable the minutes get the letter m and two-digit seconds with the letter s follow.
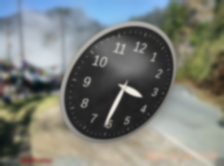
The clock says 3h31
